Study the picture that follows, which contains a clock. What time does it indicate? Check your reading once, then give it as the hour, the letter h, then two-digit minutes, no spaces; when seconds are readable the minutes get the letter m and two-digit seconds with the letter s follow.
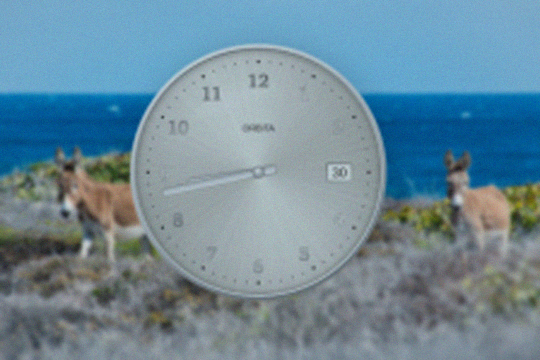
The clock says 8h43
